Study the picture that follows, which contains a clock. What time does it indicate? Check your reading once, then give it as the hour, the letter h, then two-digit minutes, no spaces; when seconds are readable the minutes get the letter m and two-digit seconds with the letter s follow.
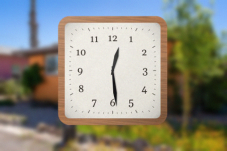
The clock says 12h29
